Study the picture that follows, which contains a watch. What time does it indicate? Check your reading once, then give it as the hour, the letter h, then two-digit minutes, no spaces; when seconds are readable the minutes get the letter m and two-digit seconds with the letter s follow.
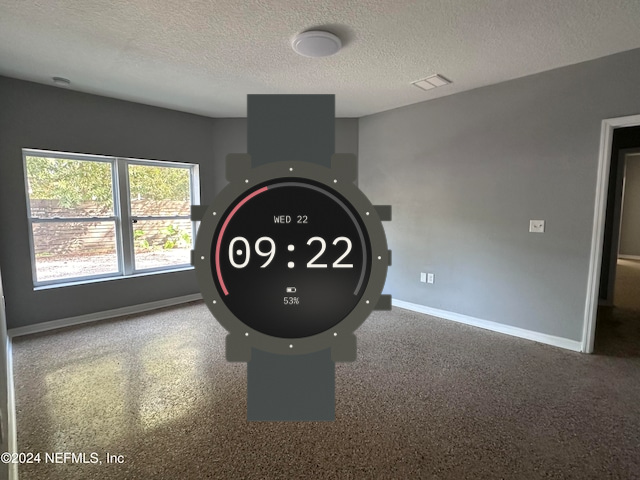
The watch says 9h22
